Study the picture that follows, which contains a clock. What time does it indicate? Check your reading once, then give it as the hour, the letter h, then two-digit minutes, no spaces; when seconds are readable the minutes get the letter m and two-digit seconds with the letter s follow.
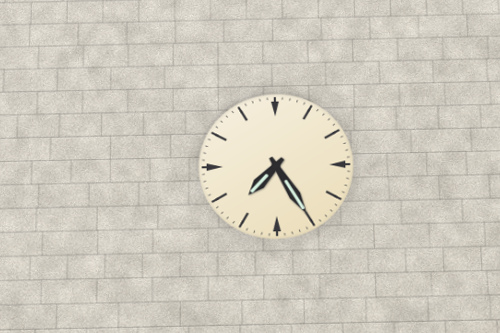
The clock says 7h25
